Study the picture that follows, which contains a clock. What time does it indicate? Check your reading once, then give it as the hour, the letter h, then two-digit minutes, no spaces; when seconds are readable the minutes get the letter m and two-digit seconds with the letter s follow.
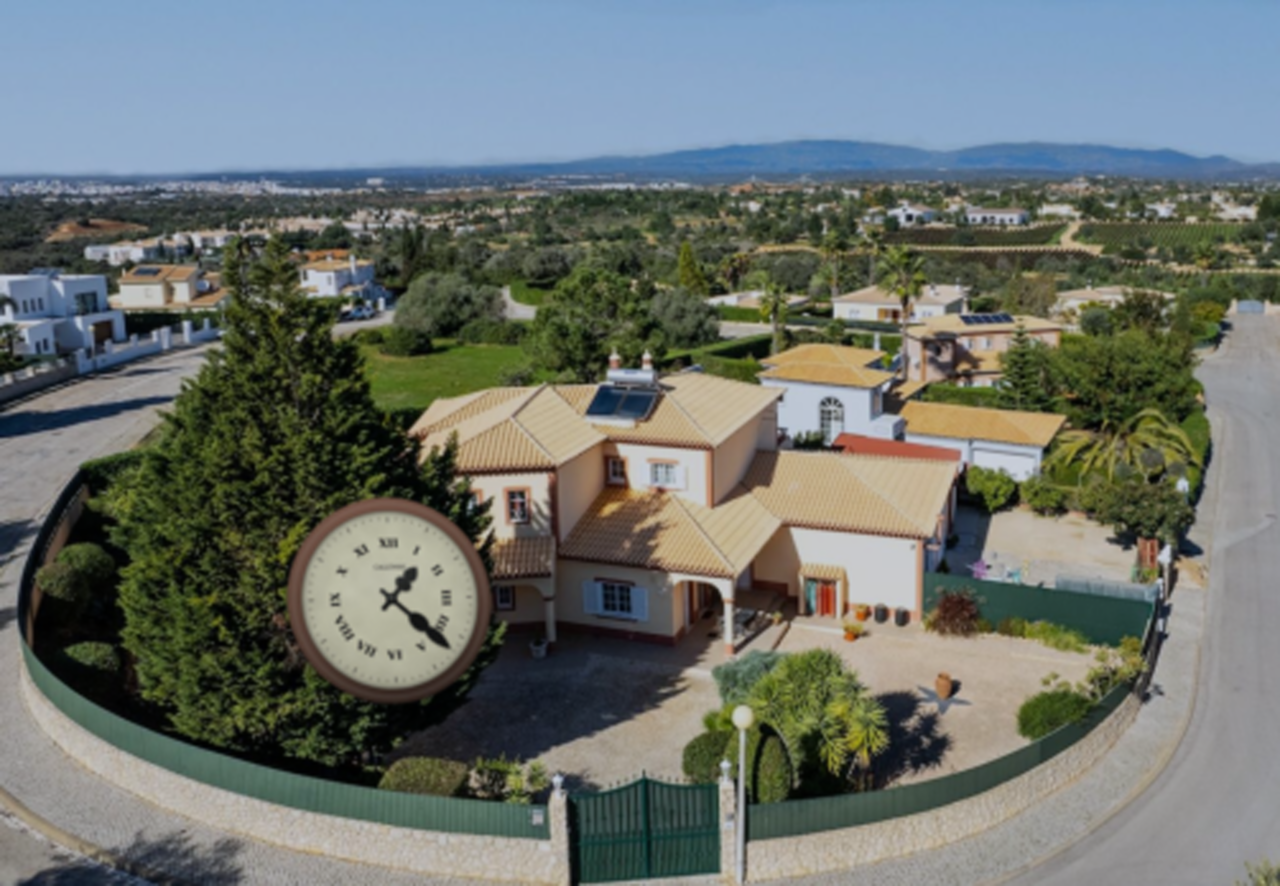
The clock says 1h22
